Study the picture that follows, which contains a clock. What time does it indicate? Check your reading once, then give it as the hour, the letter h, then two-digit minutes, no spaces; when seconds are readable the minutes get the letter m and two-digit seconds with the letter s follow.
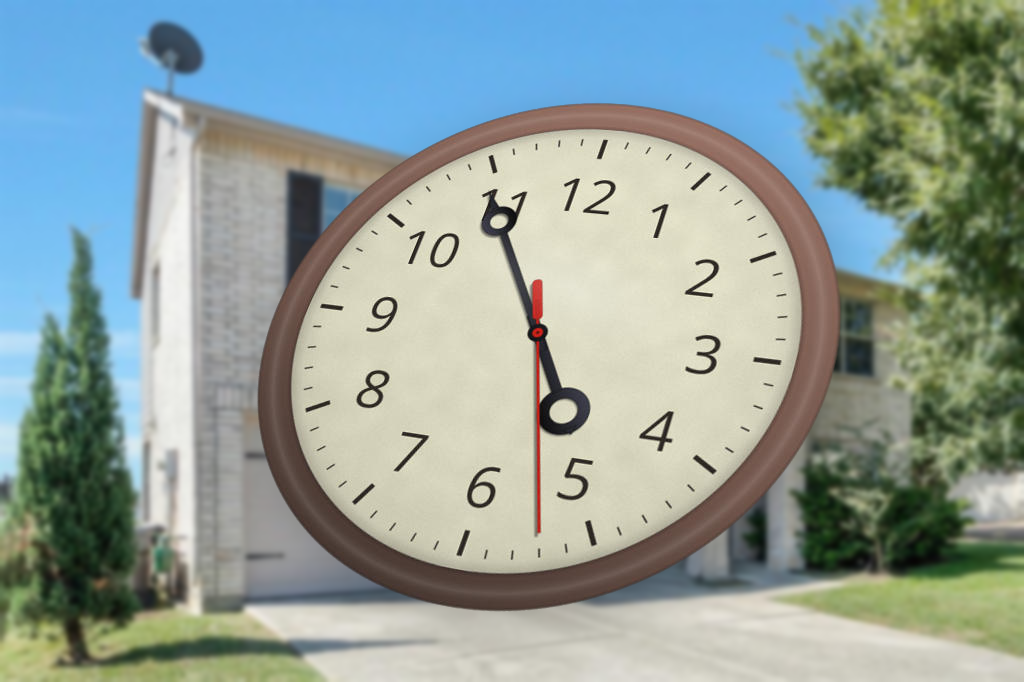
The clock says 4h54m27s
